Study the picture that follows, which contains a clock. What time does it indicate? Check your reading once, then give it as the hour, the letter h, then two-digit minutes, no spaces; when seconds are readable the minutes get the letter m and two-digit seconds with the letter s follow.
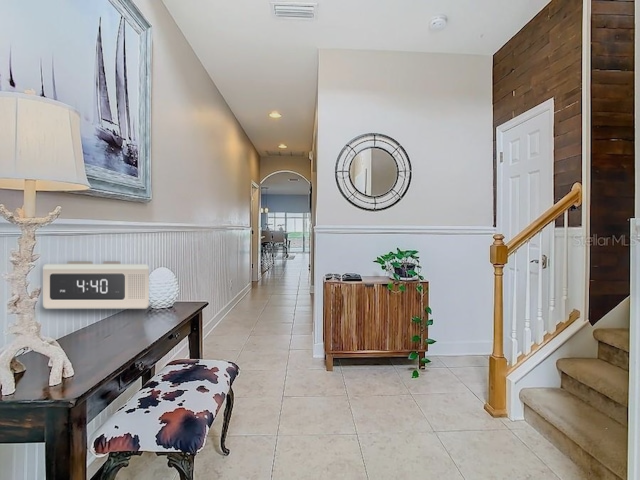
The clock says 4h40
